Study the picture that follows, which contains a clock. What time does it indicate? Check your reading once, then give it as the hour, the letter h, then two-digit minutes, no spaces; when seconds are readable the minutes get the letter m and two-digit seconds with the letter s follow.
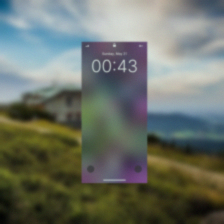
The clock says 0h43
